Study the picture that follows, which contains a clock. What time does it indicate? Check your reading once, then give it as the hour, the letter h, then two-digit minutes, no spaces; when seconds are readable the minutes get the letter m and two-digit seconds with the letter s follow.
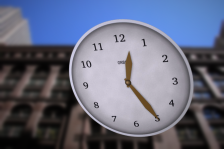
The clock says 12h25
